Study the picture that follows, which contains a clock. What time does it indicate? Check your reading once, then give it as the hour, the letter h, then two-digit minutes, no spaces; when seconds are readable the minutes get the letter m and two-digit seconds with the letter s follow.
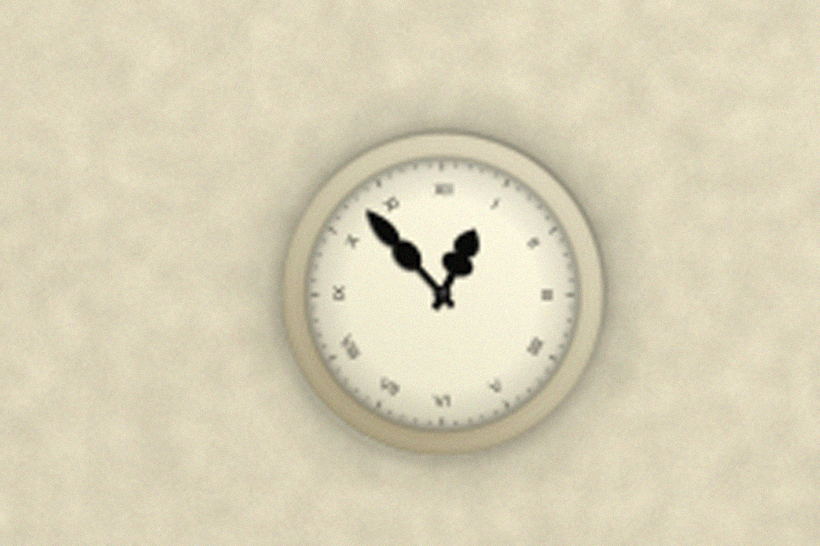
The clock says 12h53
